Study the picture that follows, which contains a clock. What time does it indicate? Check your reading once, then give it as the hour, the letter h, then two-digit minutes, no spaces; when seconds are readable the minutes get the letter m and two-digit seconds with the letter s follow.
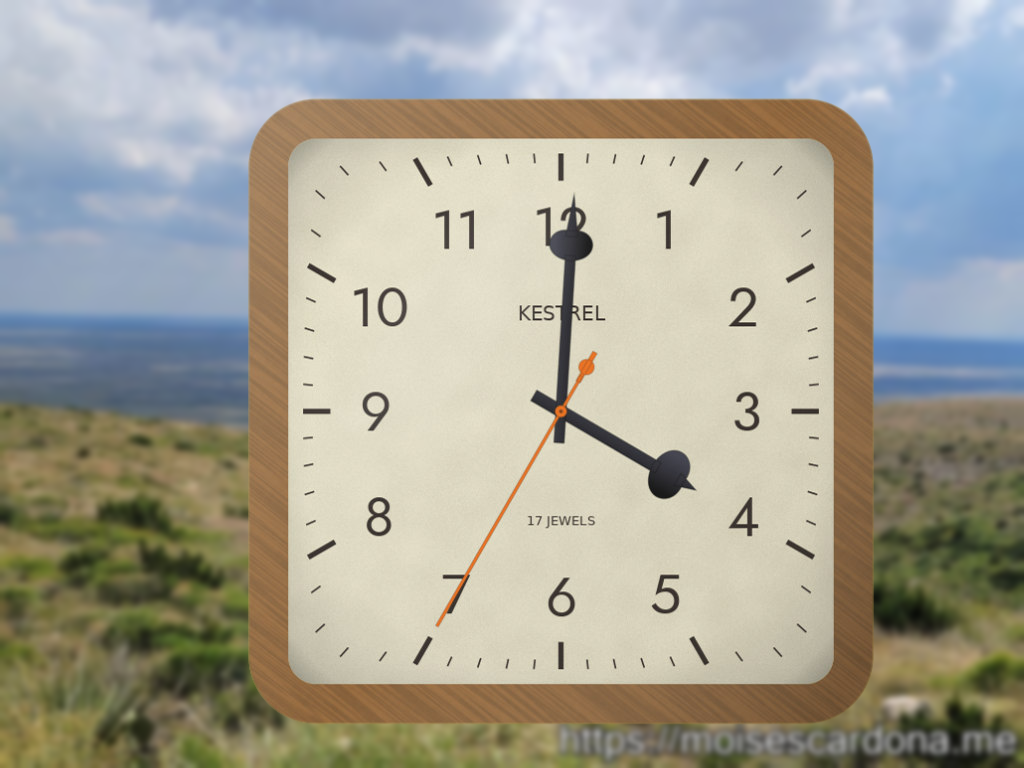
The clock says 4h00m35s
